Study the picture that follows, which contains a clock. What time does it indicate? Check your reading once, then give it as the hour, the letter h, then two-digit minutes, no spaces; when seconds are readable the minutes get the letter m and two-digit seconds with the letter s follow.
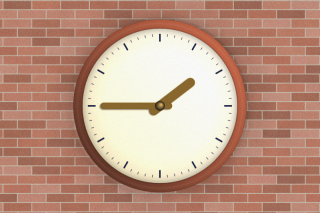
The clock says 1h45
